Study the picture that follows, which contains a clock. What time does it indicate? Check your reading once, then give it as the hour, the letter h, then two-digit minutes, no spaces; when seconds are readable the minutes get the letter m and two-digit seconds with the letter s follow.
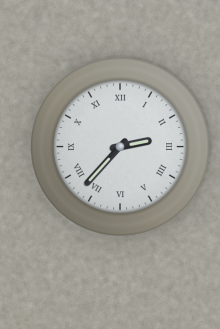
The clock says 2h37
